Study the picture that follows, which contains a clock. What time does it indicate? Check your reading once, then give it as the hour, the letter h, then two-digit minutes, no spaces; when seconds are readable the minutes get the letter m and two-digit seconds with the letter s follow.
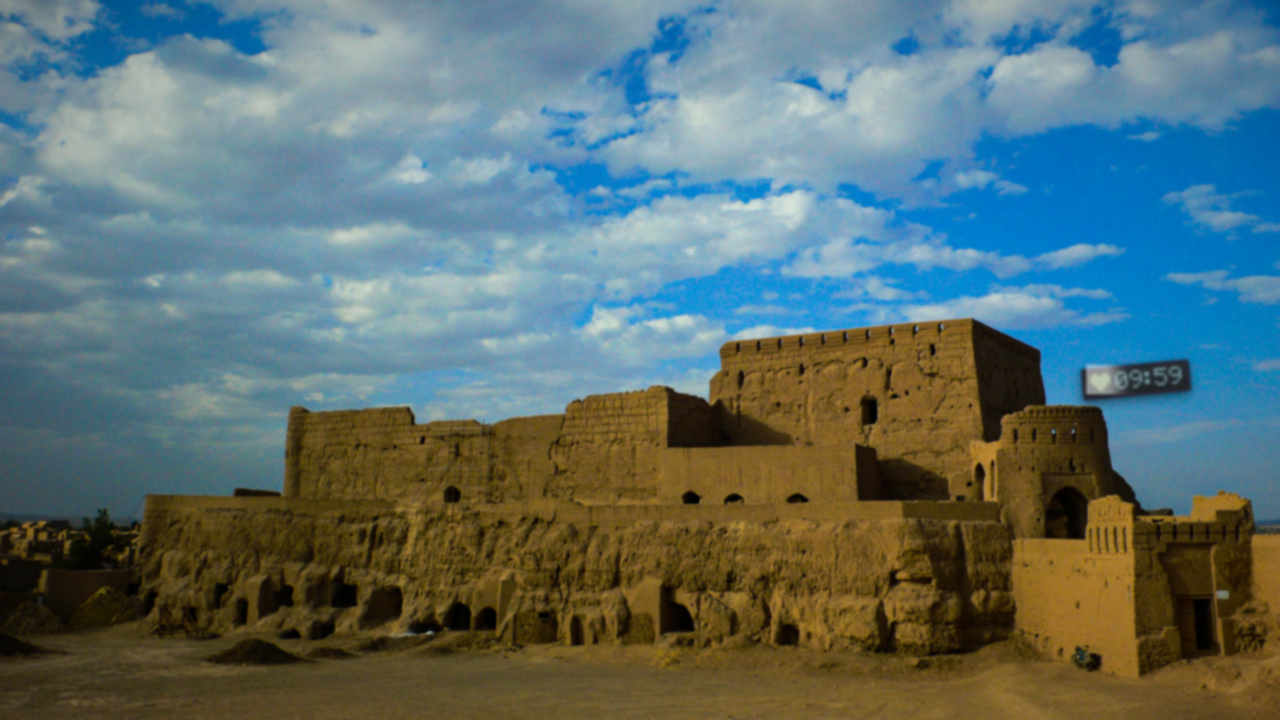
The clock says 9h59
